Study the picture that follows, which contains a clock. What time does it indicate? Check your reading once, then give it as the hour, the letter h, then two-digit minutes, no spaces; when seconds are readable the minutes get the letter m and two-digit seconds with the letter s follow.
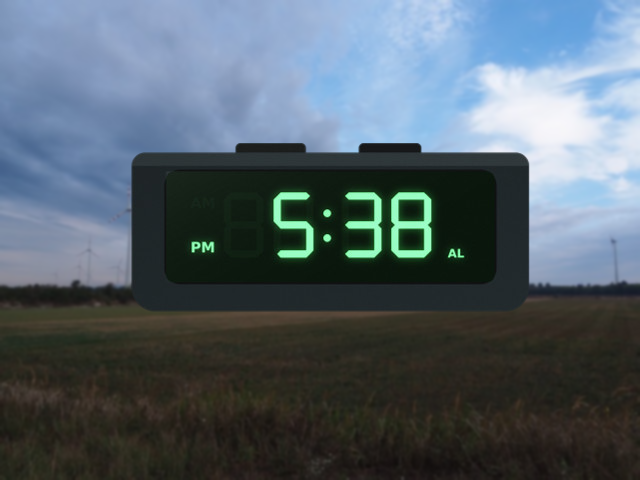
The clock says 5h38
